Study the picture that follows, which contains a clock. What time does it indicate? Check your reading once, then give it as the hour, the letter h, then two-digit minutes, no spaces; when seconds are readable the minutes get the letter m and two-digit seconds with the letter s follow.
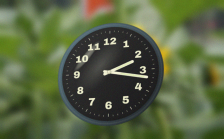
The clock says 2h17
